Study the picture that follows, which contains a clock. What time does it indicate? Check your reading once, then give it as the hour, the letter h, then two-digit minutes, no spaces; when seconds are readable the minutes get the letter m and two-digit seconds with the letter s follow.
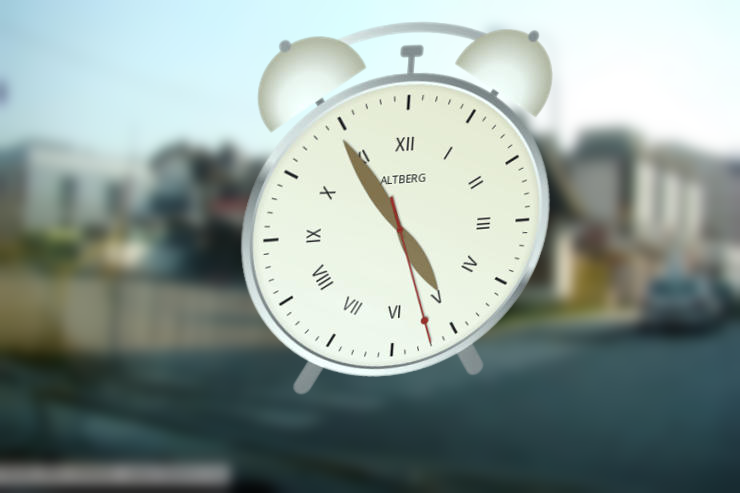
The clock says 4h54m27s
